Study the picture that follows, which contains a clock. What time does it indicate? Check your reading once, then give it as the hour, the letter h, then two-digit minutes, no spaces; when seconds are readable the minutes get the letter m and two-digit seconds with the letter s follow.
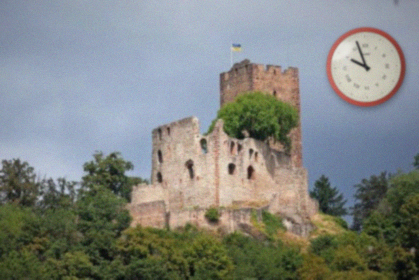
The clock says 9h57
